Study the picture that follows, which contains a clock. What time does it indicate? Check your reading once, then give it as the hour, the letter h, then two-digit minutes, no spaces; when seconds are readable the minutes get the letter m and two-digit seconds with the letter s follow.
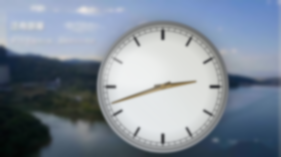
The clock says 2h42
